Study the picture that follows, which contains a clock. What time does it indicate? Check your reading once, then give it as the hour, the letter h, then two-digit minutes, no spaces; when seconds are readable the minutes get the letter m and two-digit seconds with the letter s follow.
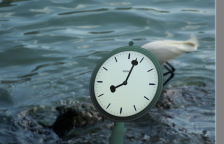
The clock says 8h03
